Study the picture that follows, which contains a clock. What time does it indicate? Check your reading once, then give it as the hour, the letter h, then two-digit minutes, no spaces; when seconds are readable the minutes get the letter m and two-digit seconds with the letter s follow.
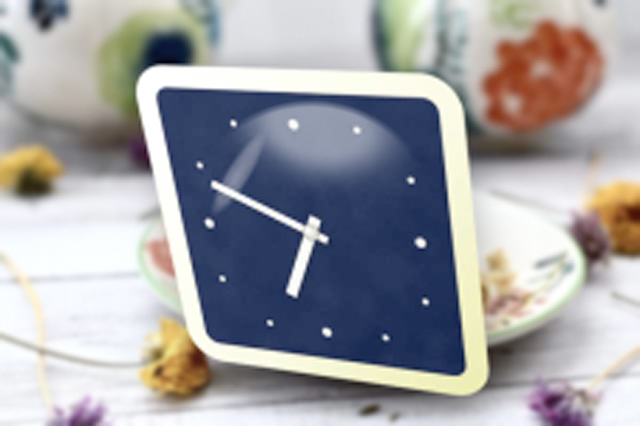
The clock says 6h49
